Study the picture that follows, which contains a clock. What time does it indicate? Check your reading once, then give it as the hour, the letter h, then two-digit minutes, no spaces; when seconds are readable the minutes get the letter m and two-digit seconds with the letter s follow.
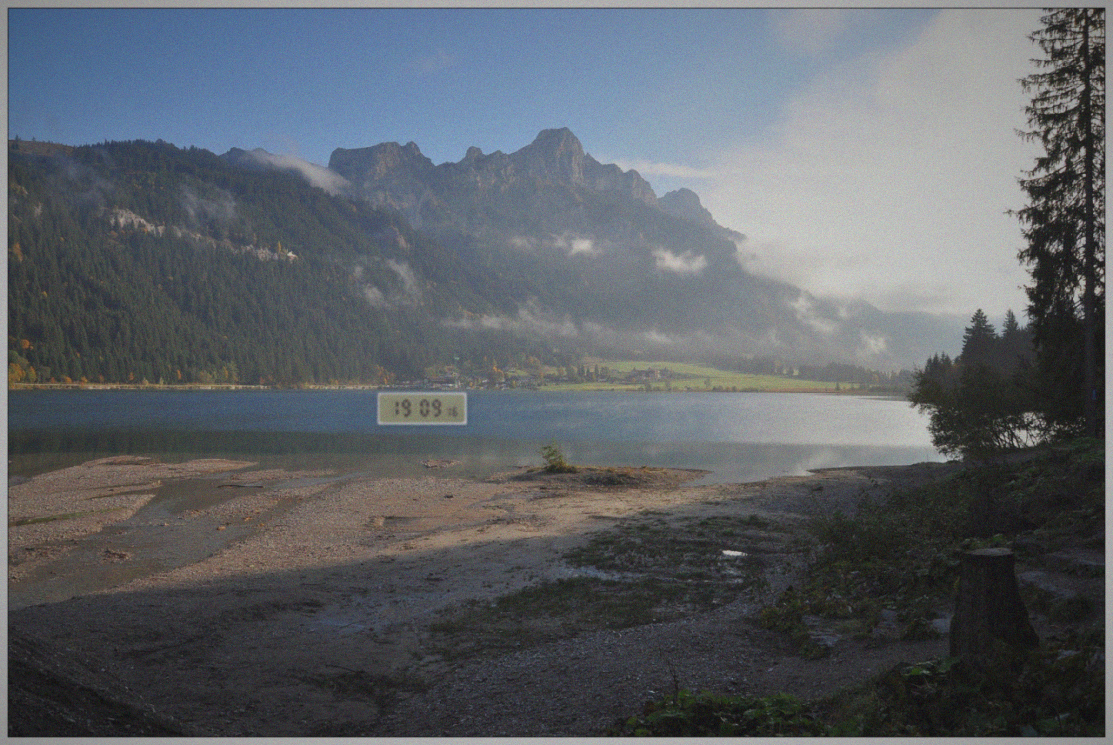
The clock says 19h09
